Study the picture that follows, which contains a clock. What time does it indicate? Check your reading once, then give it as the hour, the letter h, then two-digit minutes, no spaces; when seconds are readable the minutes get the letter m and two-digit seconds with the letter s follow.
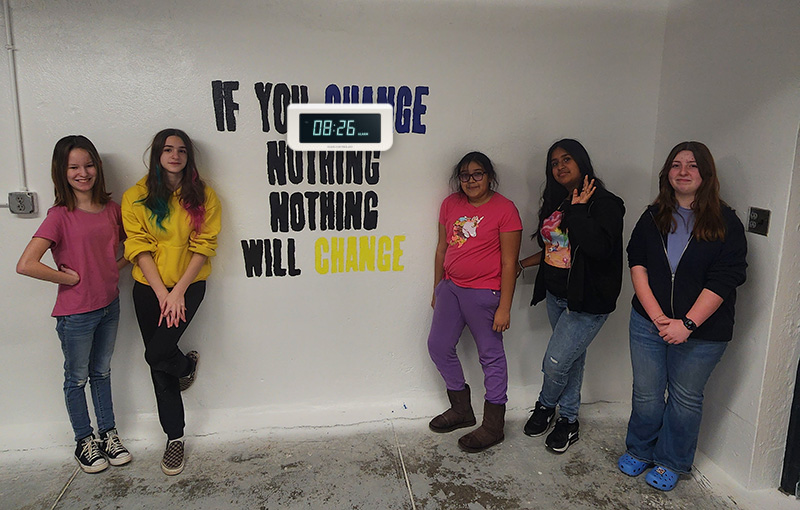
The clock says 8h26
